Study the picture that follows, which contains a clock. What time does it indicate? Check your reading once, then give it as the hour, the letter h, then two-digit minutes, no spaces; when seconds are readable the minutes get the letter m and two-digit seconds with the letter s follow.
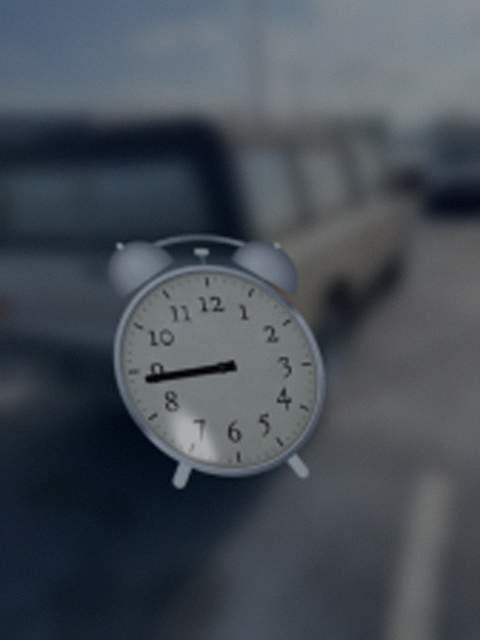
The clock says 8h44
